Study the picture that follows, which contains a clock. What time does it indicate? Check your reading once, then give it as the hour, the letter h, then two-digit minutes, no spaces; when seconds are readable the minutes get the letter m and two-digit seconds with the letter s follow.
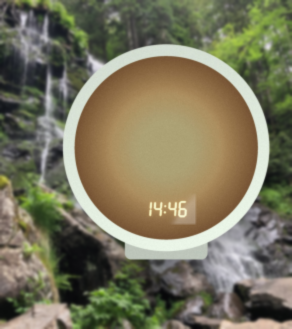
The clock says 14h46
